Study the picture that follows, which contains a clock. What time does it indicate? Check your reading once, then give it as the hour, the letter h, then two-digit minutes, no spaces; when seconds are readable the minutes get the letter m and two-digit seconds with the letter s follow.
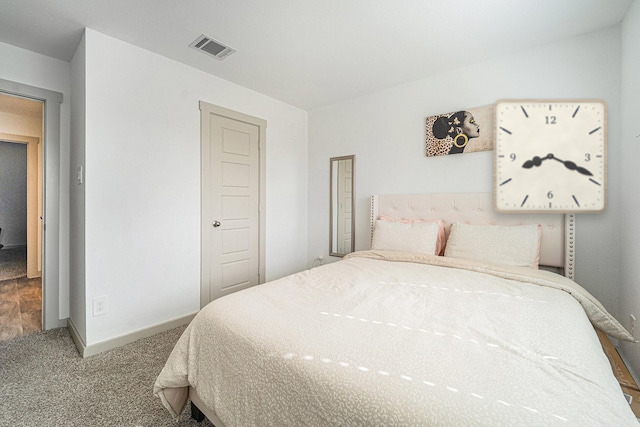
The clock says 8h19
